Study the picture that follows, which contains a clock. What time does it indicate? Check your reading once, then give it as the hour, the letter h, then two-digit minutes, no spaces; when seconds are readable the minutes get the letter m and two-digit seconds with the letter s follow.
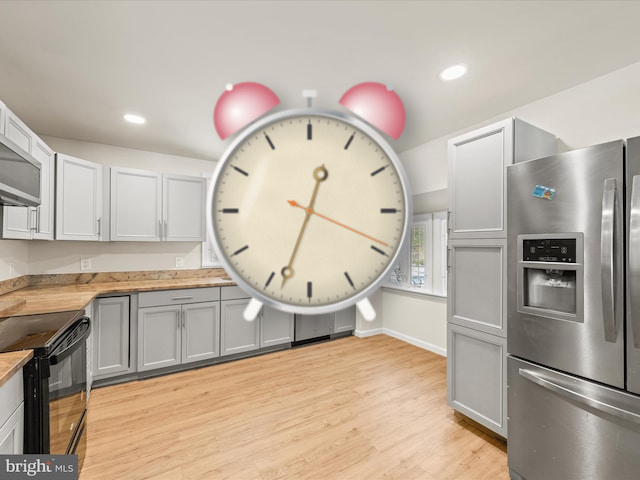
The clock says 12h33m19s
